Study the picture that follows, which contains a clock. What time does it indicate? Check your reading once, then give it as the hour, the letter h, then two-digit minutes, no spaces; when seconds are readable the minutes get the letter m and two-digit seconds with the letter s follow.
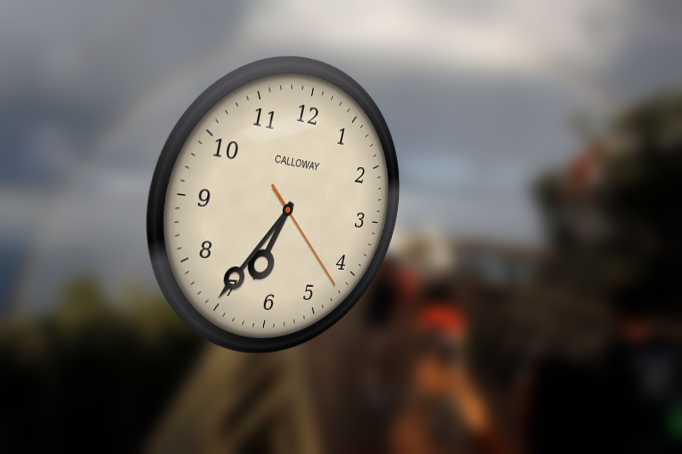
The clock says 6h35m22s
